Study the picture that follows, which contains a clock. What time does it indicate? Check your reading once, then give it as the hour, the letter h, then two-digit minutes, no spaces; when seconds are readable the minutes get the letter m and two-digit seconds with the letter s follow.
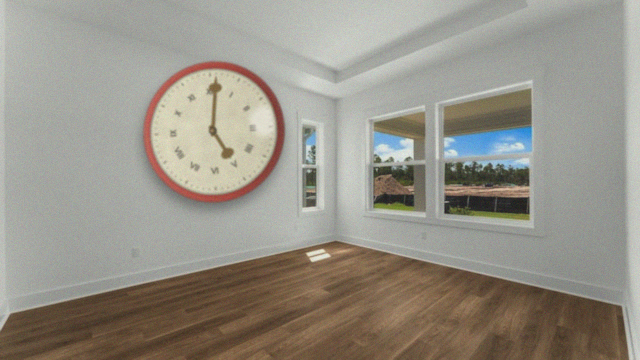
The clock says 5h01
